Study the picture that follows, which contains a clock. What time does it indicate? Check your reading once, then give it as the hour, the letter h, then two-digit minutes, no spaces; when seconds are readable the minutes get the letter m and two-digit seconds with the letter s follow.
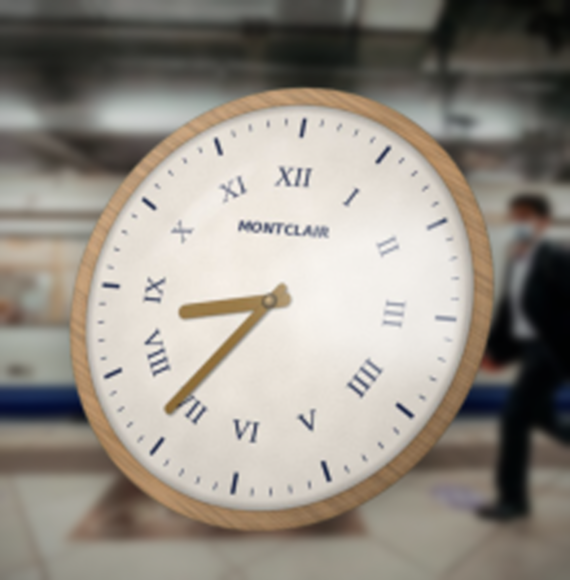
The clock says 8h36
